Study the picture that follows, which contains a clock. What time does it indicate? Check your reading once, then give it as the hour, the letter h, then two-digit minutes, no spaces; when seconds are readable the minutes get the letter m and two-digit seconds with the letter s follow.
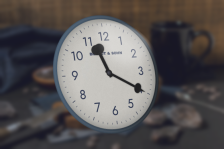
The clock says 11h20
